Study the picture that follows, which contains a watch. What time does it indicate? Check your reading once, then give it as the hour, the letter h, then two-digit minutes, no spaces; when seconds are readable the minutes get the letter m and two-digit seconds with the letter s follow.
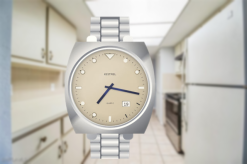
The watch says 7h17
